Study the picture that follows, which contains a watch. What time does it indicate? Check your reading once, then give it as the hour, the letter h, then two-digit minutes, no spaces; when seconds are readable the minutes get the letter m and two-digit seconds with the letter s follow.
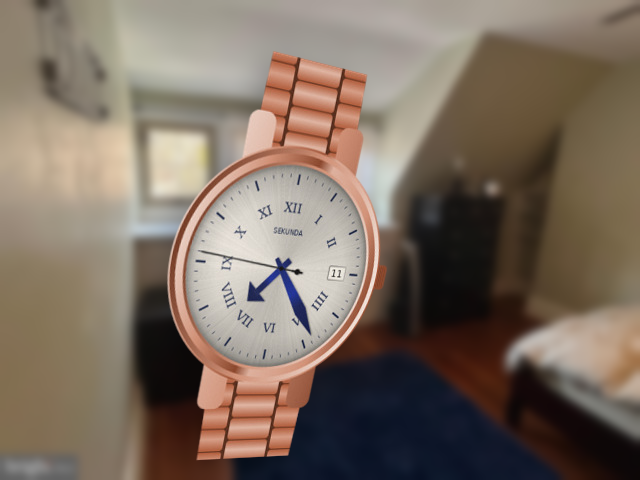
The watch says 7h23m46s
